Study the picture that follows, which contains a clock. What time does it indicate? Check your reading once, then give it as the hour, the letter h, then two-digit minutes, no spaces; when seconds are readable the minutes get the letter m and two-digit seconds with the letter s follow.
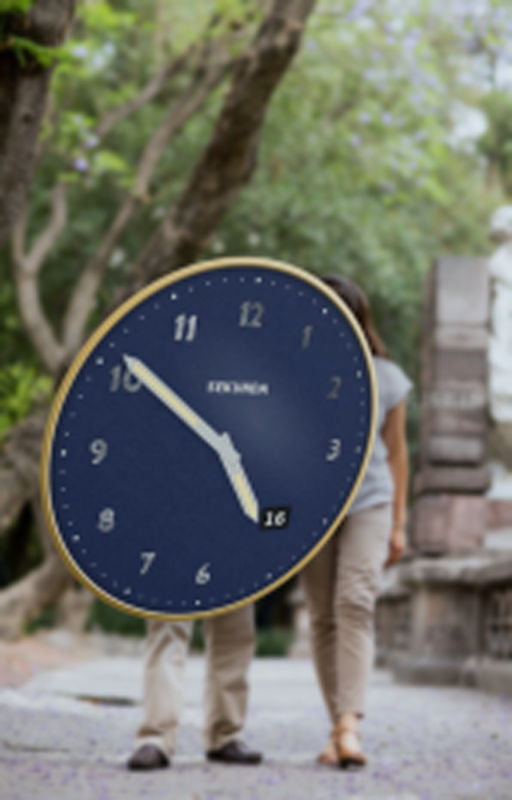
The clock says 4h51
